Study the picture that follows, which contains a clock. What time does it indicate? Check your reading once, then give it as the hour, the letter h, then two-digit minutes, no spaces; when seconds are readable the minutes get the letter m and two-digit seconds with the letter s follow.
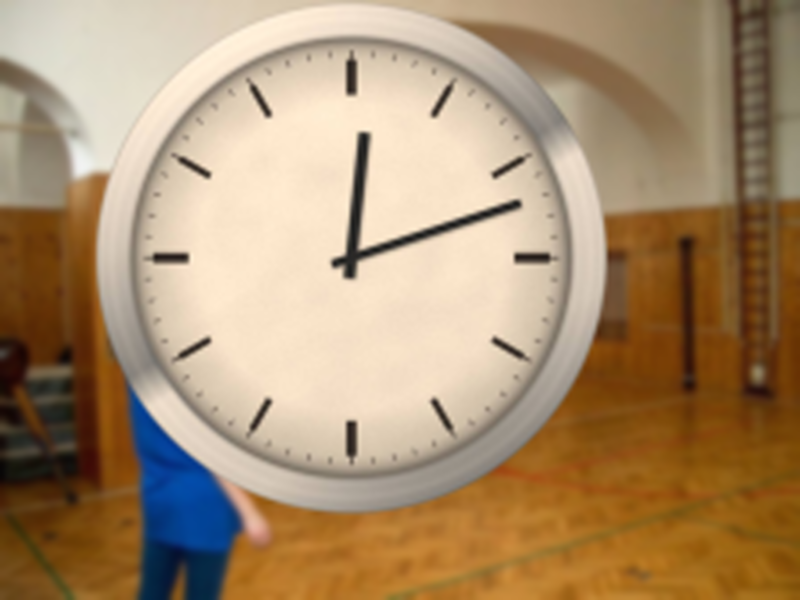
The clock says 12h12
